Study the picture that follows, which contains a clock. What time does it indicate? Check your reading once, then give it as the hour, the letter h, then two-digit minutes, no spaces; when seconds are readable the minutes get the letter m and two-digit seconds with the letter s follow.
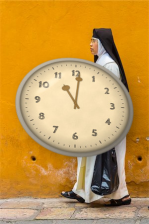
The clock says 11h01
